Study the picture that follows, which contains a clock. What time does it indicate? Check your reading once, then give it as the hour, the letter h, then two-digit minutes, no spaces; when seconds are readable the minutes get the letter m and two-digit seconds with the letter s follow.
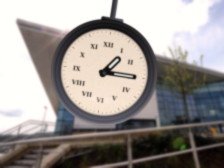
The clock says 1h15
